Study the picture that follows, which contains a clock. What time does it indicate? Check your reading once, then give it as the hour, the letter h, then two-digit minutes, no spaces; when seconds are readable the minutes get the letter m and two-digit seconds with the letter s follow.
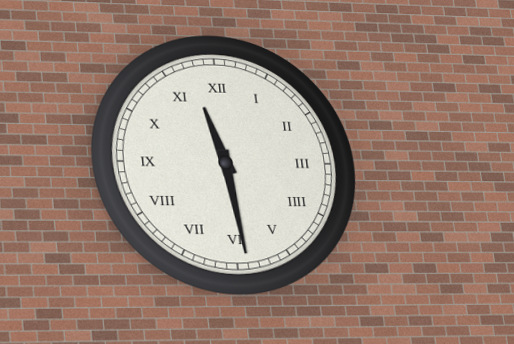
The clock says 11h29
